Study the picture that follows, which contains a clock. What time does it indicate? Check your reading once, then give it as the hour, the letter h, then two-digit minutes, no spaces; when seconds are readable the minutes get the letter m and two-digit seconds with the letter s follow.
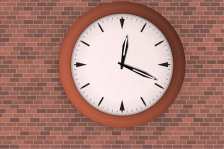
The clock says 12h19
